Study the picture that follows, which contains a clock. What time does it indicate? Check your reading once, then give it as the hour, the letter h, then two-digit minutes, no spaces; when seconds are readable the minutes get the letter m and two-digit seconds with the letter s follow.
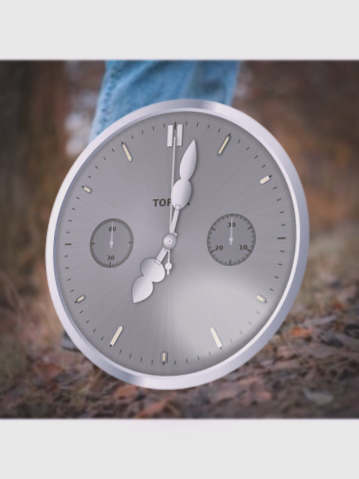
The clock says 7h02
